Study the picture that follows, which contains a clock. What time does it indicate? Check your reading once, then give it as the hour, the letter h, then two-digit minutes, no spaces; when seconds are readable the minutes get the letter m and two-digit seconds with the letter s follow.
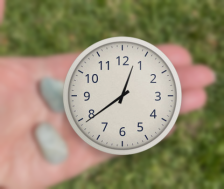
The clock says 12h39
